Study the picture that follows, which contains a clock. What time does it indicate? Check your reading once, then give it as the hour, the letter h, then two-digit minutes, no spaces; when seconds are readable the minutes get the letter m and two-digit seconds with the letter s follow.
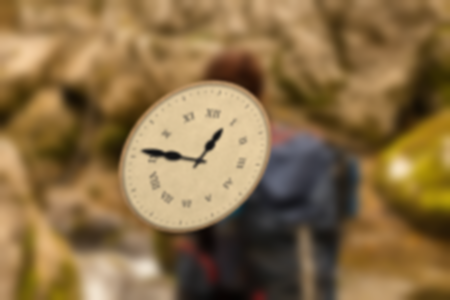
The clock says 12h46
